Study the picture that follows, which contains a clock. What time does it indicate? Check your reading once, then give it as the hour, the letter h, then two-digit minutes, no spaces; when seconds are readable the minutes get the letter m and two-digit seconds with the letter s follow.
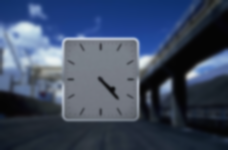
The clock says 4h23
